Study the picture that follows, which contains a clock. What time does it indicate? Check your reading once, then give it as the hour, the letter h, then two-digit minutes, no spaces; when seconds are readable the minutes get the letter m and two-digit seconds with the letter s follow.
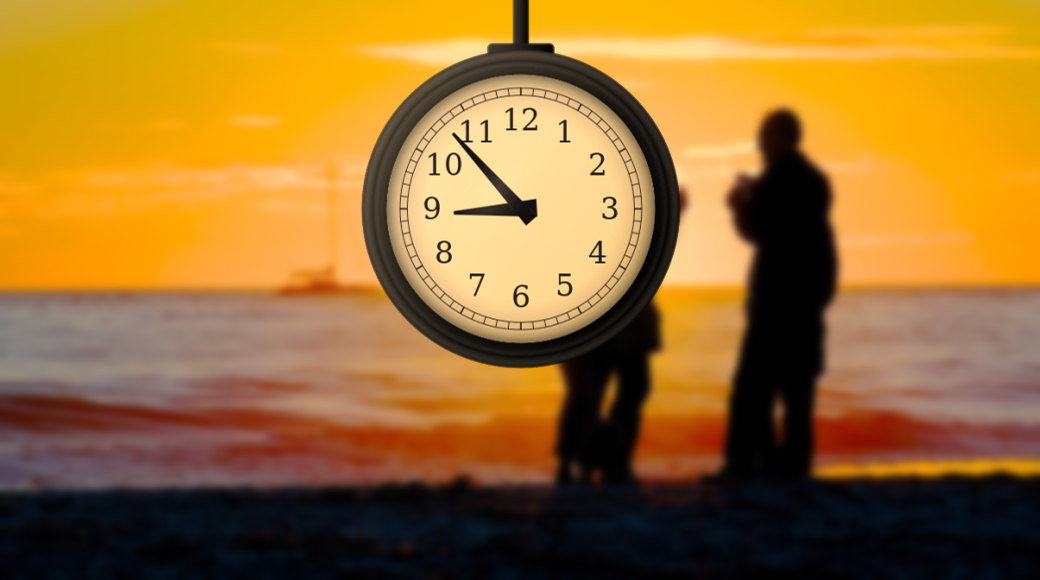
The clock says 8h53
